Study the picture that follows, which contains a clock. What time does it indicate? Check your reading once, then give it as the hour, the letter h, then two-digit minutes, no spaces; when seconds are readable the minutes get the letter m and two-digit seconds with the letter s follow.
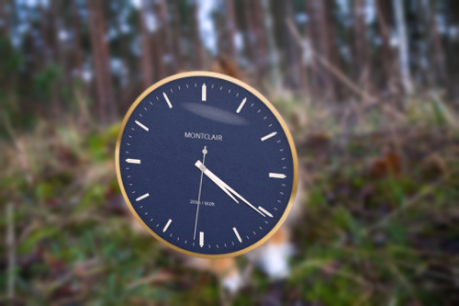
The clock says 4h20m31s
